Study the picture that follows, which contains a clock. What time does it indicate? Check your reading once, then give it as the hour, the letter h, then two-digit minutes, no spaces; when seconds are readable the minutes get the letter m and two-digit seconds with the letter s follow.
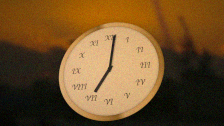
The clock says 7h01
